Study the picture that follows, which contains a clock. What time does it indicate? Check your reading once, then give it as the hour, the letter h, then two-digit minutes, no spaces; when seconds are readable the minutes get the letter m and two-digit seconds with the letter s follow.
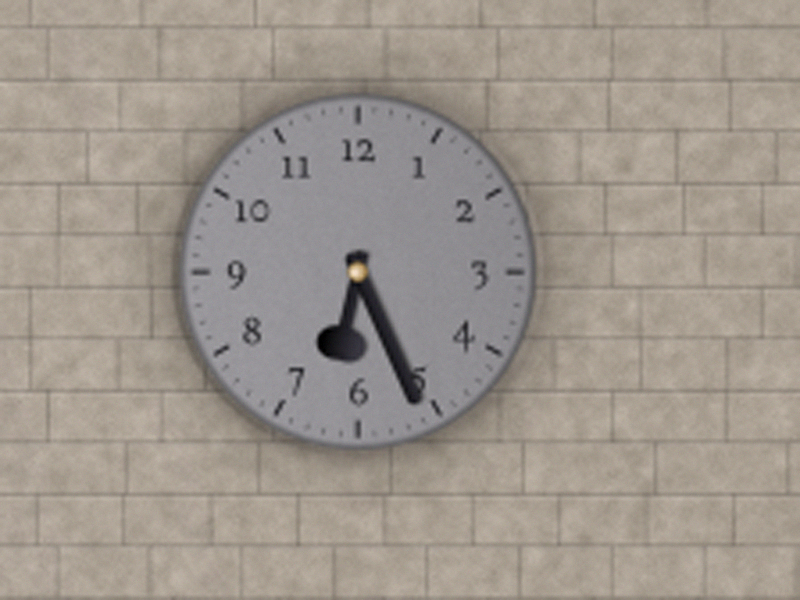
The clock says 6h26
